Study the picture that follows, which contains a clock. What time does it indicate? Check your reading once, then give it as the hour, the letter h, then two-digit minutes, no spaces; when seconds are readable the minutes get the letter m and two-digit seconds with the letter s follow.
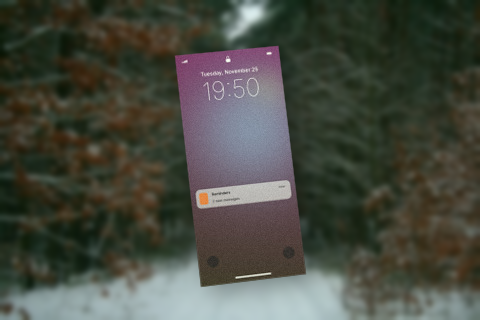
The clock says 19h50
